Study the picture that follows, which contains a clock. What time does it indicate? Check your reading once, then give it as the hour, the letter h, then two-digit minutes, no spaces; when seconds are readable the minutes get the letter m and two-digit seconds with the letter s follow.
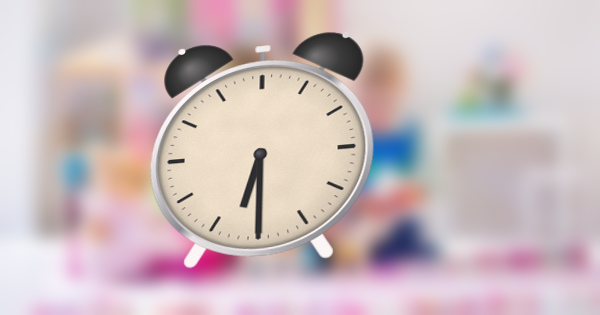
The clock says 6h30
